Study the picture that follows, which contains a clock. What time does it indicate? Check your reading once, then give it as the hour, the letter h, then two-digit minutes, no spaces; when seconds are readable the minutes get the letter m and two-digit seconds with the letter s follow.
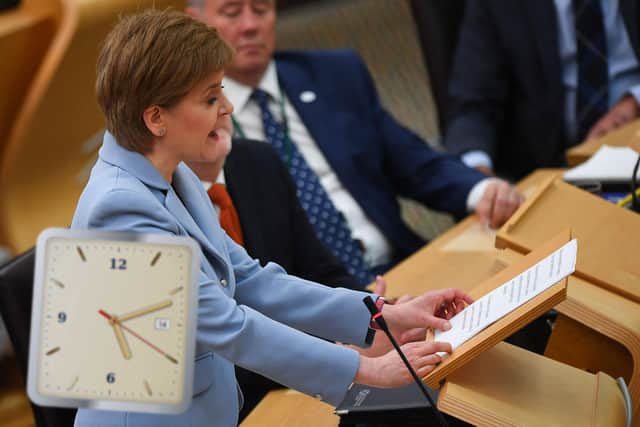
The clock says 5h11m20s
